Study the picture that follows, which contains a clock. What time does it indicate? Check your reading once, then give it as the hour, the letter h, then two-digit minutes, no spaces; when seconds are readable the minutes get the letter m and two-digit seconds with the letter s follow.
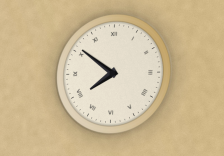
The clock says 7h51
